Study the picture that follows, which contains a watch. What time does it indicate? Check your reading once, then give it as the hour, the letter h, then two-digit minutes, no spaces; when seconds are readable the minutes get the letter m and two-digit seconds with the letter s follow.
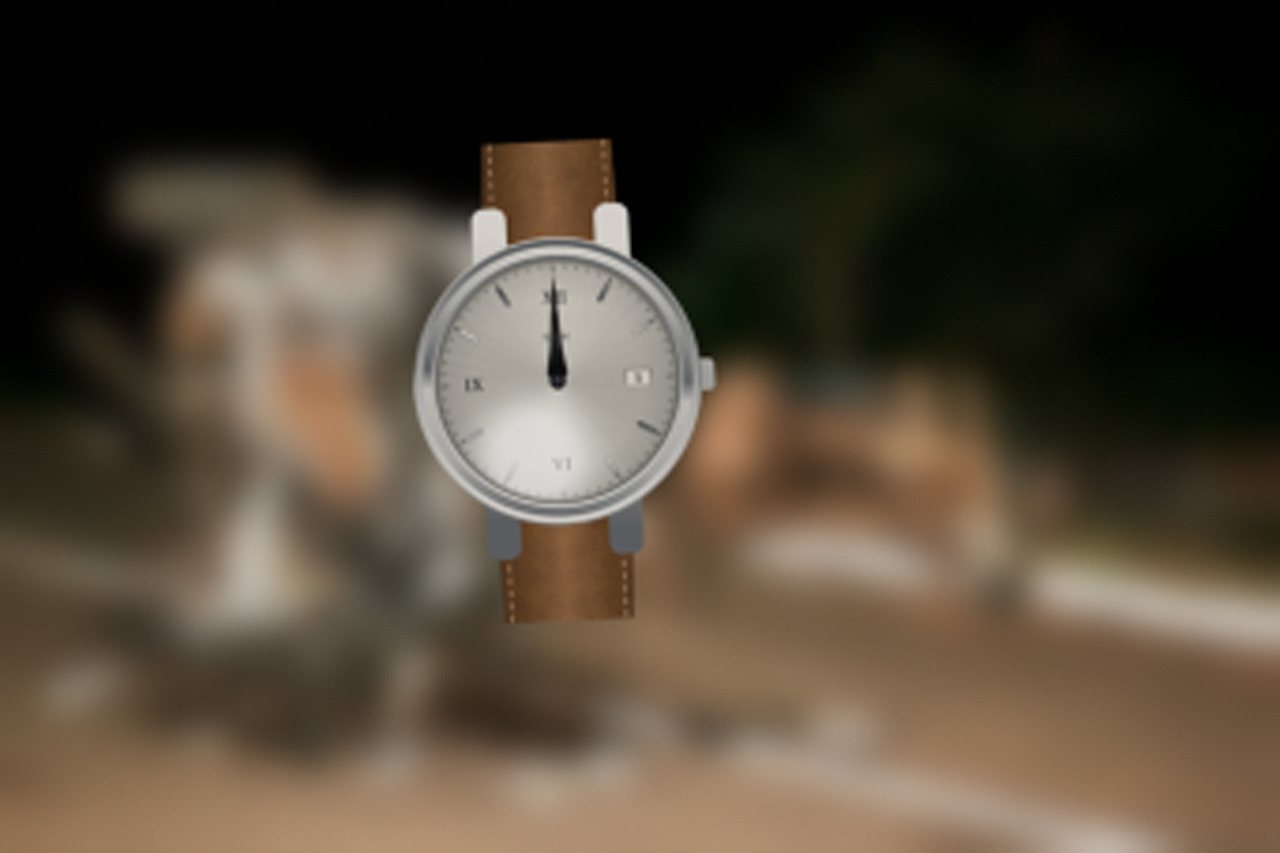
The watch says 12h00
